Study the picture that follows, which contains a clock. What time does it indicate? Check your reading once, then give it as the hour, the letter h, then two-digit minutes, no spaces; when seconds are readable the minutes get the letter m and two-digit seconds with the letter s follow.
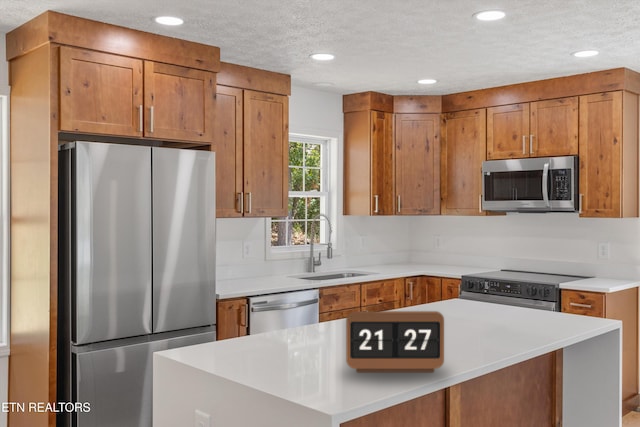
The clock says 21h27
